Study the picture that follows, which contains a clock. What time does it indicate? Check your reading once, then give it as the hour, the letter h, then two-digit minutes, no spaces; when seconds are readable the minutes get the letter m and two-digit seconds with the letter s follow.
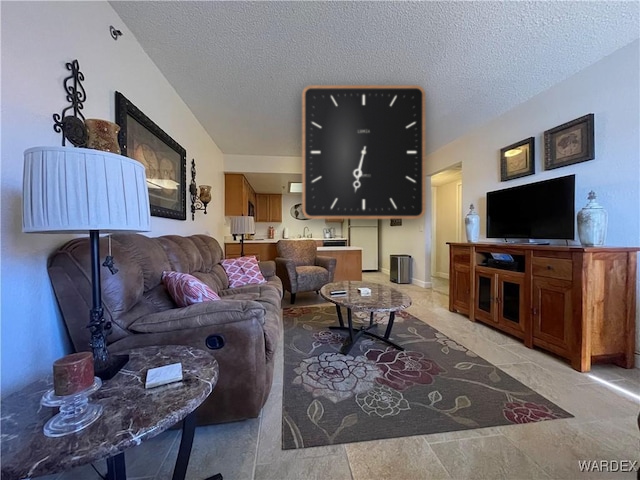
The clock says 6h32
